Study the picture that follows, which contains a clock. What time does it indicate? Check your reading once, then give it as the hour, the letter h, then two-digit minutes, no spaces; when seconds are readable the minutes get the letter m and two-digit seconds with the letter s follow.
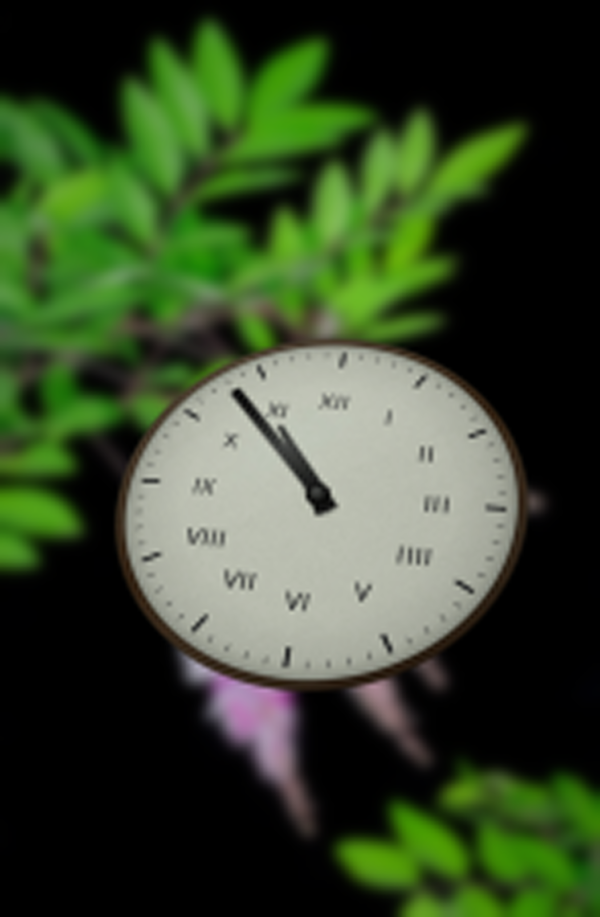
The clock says 10h53
